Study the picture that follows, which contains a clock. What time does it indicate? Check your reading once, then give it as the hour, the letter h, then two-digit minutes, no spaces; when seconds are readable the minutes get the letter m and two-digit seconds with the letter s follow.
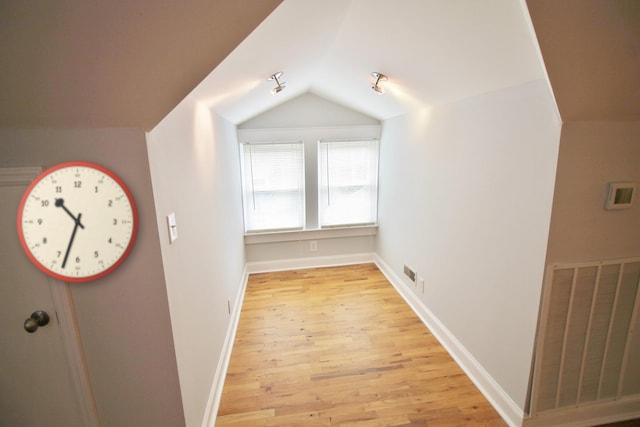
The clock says 10h33
